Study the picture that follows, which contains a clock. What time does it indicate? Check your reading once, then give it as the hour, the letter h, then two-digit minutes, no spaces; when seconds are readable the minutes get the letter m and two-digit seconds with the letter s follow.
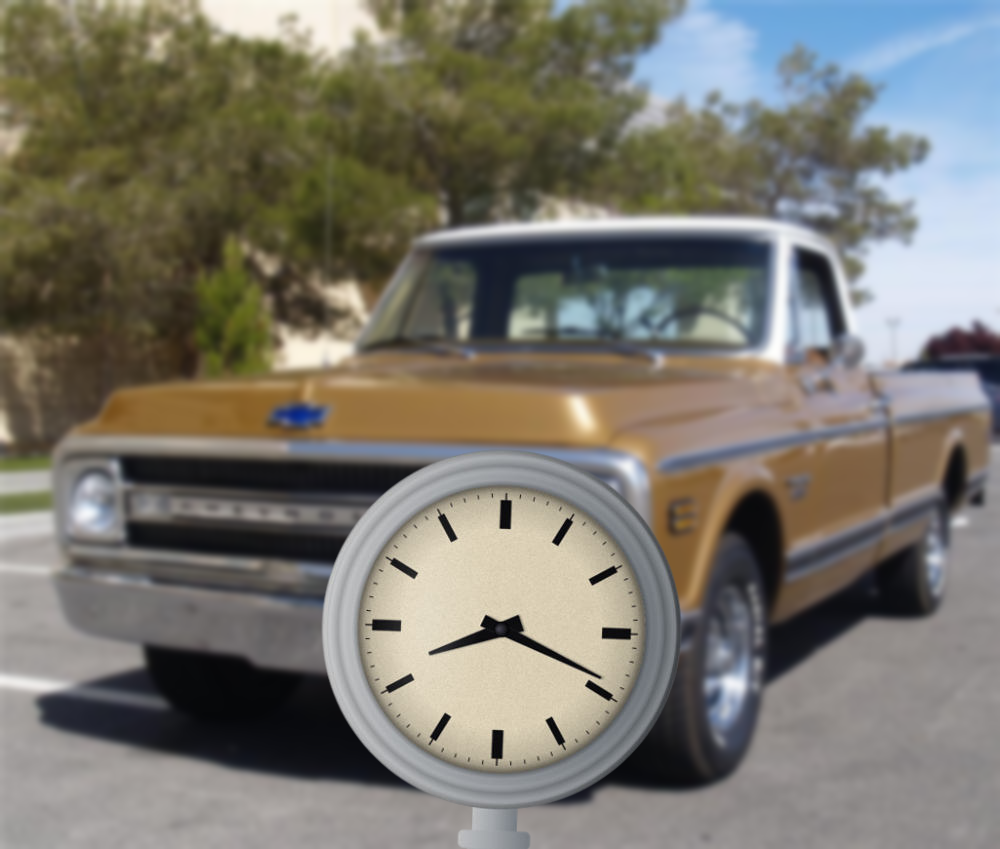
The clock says 8h19
